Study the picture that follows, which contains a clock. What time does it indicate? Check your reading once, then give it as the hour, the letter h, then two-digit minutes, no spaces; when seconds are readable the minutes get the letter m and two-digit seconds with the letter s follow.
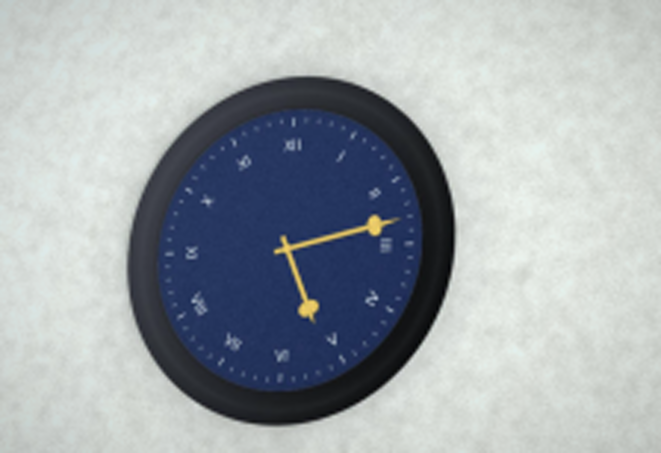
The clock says 5h13
